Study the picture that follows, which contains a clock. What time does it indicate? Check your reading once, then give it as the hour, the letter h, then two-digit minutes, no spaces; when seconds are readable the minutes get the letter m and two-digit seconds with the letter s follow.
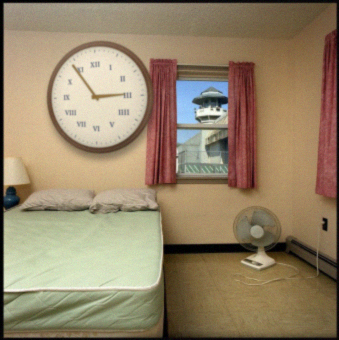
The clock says 2h54
